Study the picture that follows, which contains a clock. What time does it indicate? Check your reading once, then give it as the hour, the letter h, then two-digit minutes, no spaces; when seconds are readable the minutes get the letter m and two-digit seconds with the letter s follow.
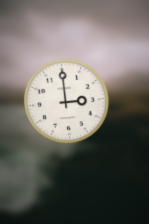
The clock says 3h00
